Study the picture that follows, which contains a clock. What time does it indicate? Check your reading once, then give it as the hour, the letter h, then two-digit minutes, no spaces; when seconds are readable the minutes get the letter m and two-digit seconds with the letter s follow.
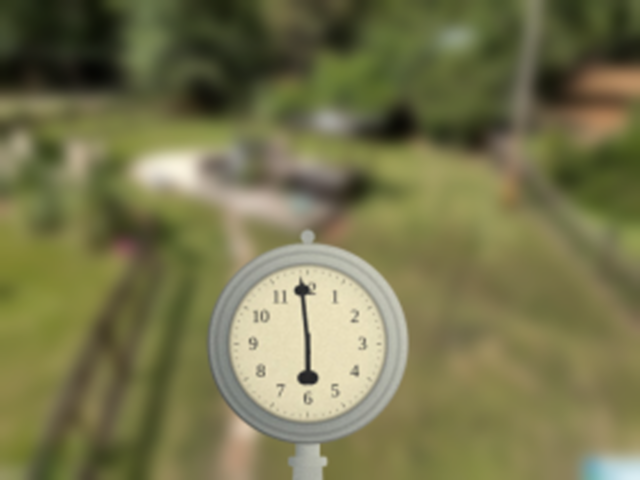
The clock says 5h59
